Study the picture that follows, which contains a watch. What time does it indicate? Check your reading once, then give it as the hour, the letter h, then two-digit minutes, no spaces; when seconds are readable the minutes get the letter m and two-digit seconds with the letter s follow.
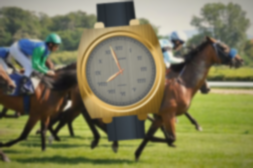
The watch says 7h57
